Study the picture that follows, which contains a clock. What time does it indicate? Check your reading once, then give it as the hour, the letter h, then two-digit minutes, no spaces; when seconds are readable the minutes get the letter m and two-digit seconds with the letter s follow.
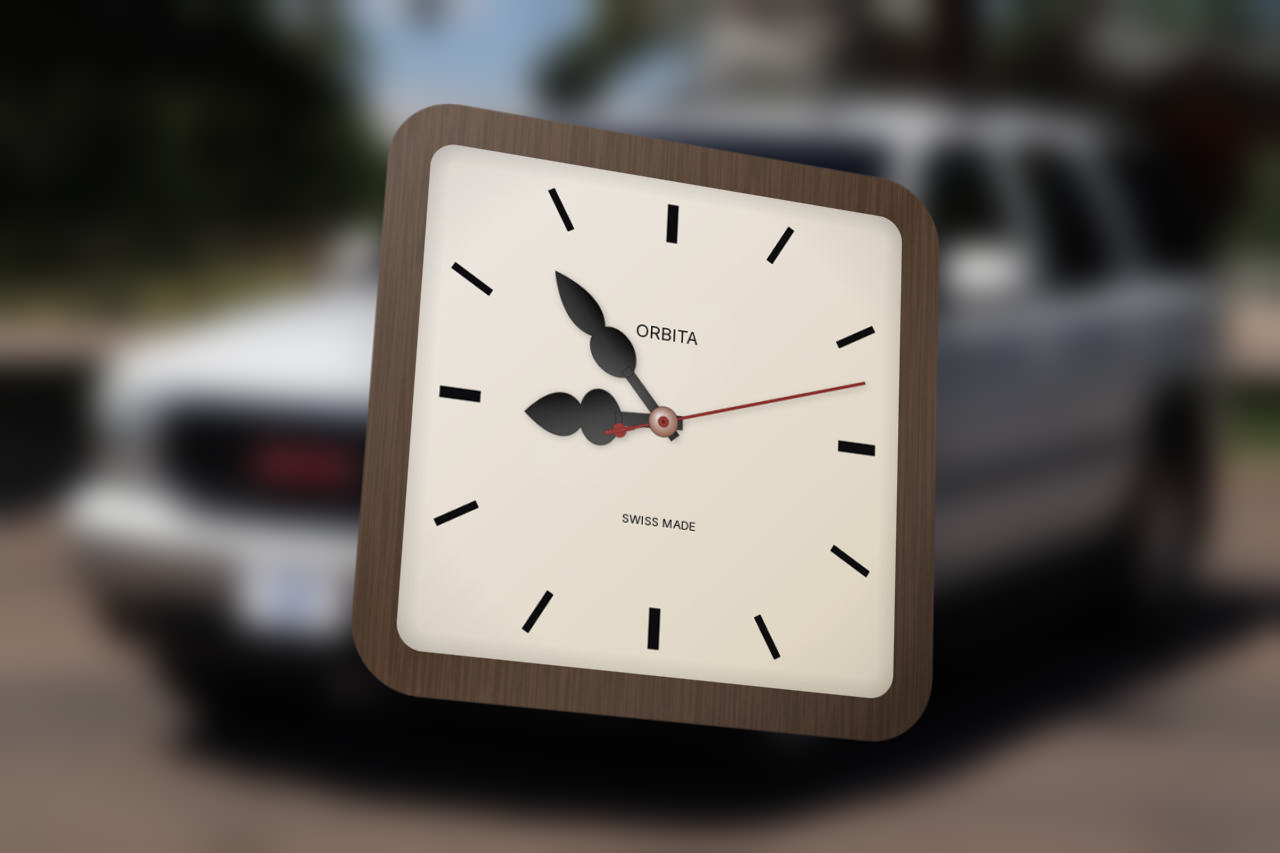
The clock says 8h53m12s
